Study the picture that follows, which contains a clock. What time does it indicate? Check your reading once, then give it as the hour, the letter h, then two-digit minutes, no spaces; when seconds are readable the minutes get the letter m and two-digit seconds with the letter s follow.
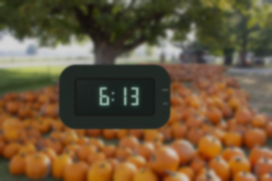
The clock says 6h13
